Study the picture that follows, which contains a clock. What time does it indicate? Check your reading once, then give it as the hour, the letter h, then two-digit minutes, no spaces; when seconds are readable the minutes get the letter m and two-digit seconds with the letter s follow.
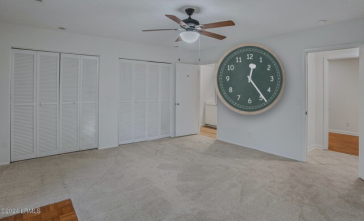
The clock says 12h24
